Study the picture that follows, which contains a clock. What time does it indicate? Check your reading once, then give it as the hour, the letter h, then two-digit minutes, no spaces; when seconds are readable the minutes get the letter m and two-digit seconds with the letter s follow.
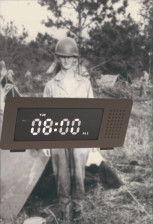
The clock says 8h00
